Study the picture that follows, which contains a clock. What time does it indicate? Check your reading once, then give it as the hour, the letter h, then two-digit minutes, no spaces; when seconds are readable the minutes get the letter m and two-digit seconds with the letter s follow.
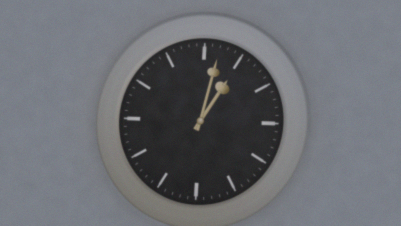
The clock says 1h02
